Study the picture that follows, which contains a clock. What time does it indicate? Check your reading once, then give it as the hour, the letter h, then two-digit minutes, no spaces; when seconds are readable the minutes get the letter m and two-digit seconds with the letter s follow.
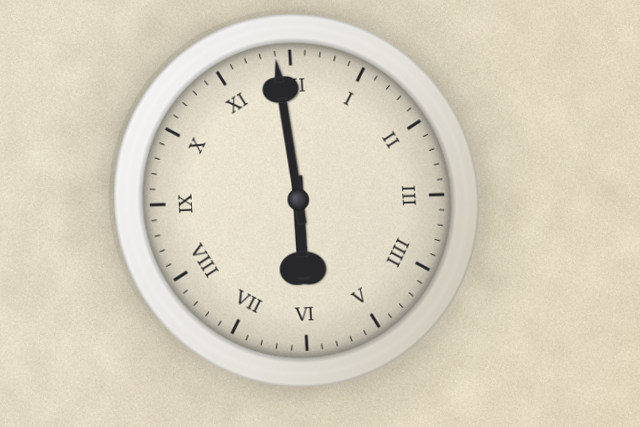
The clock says 5h59
